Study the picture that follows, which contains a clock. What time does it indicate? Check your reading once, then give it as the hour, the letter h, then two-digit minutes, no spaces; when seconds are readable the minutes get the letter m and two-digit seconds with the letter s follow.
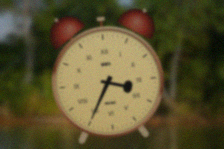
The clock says 3h35
